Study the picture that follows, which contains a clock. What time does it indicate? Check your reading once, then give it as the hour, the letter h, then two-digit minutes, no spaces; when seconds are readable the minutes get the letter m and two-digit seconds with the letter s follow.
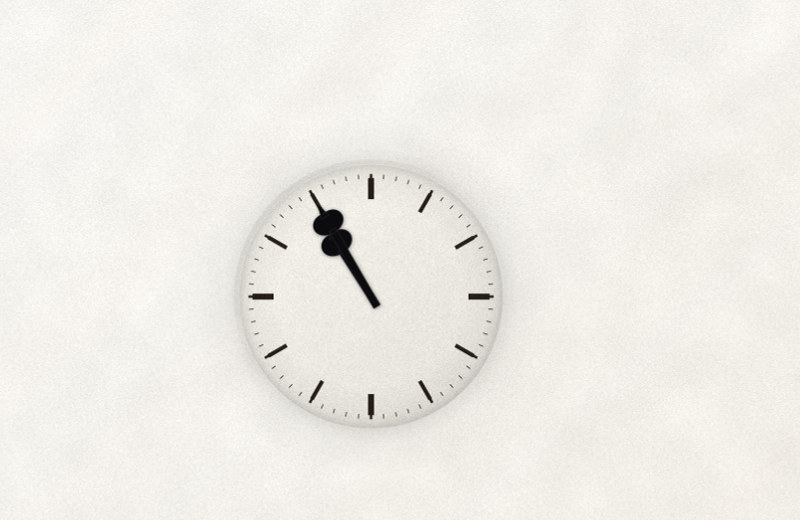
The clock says 10h55
